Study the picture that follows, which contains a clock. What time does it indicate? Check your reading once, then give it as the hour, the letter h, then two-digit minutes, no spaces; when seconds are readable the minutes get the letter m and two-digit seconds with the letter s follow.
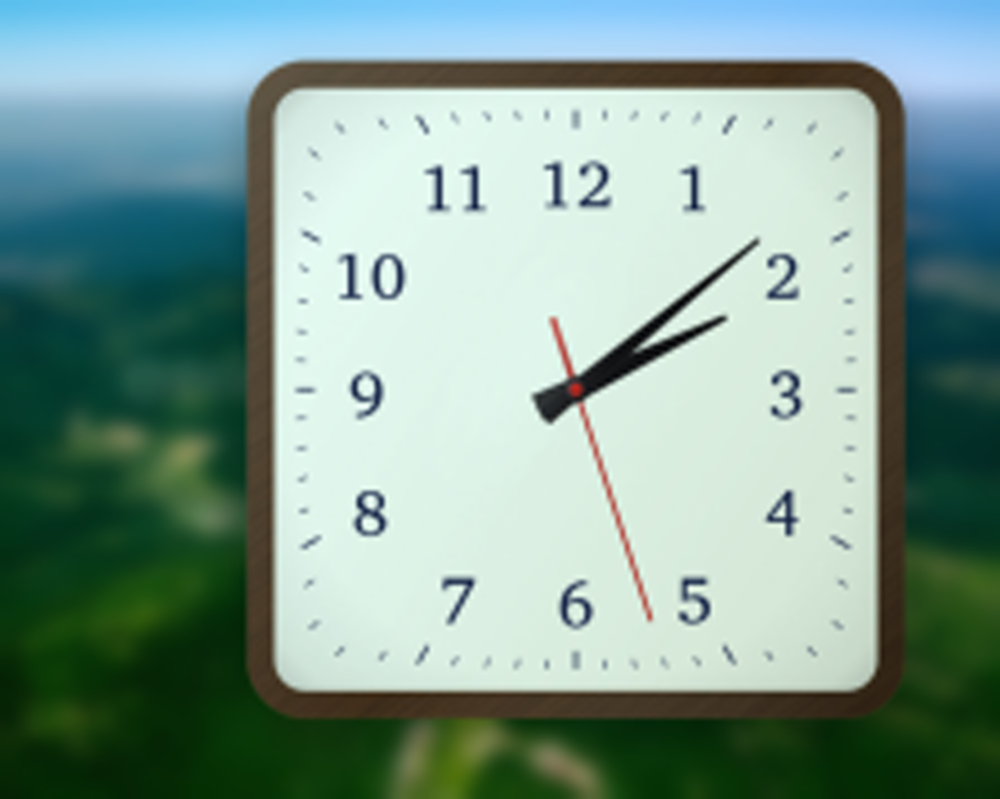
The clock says 2h08m27s
